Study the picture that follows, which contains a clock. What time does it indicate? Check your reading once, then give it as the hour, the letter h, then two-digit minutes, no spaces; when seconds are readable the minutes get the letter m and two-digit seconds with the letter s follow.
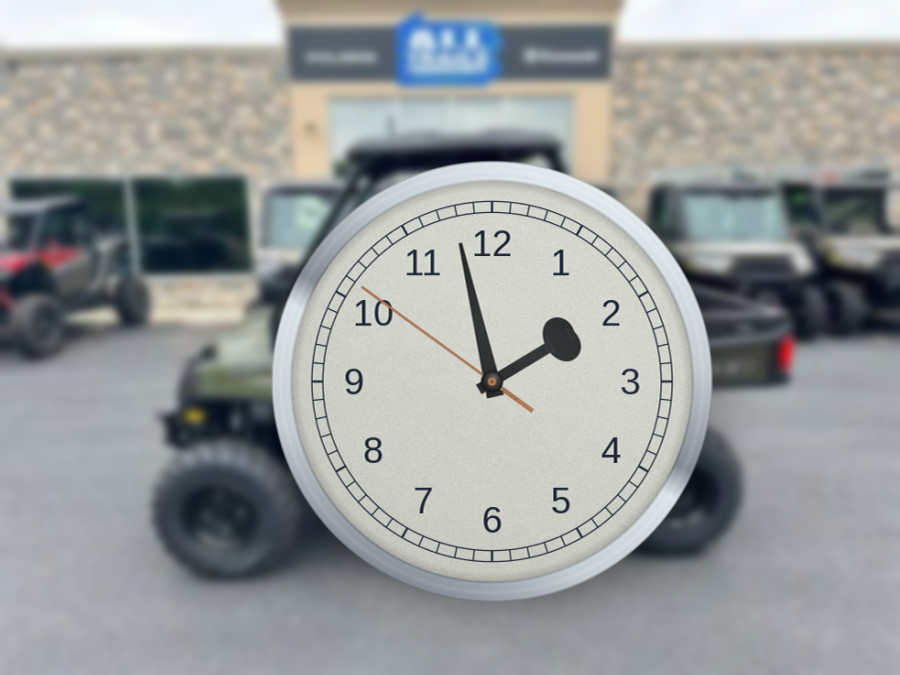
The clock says 1h57m51s
